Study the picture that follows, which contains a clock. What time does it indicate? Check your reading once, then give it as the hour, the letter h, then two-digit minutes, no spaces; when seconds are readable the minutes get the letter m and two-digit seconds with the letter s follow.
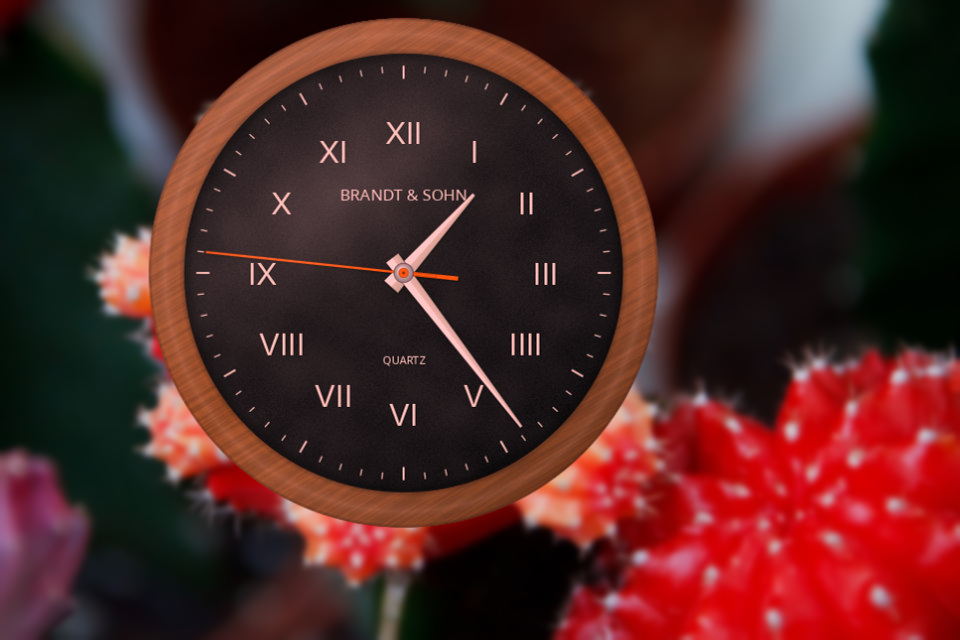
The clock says 1h23m46s
